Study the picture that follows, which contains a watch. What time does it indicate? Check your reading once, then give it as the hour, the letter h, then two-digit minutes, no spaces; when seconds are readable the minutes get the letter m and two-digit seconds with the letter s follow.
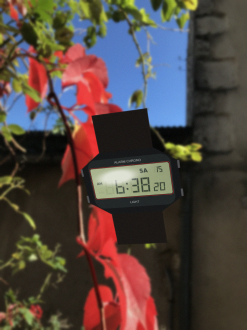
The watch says 6h38m20s
